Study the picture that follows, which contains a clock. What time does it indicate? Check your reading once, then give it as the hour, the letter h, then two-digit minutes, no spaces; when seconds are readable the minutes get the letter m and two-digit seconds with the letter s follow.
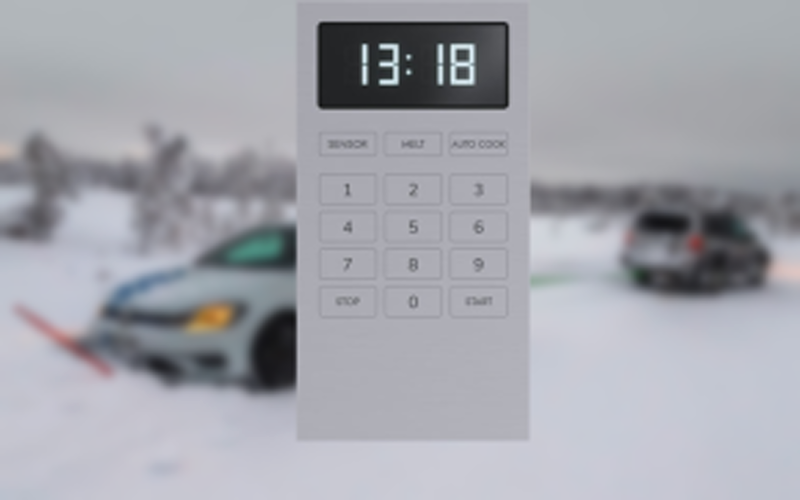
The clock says 13h18
